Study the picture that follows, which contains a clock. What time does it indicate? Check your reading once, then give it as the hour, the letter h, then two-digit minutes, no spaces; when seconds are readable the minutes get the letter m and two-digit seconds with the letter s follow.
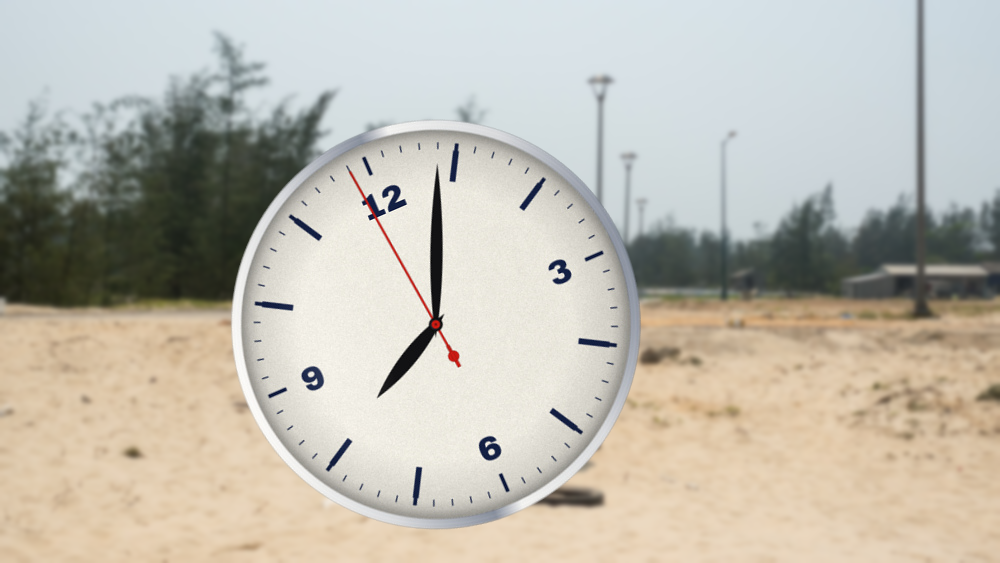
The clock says 8h03m59s
